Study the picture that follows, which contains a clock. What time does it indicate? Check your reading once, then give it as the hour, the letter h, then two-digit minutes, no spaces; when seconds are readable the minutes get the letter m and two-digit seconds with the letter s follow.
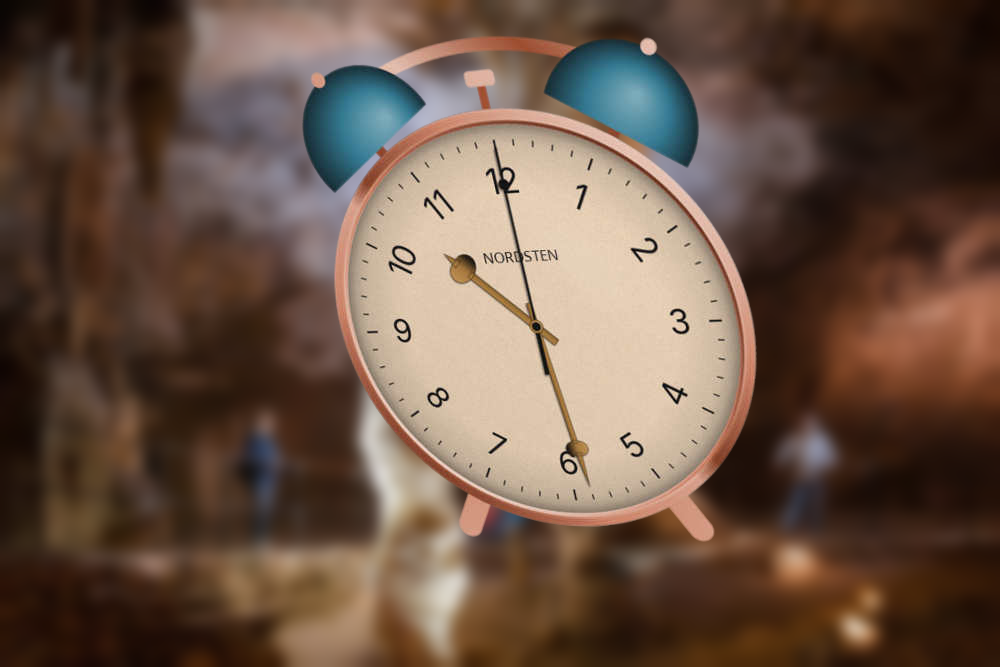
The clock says 10h29m00s
